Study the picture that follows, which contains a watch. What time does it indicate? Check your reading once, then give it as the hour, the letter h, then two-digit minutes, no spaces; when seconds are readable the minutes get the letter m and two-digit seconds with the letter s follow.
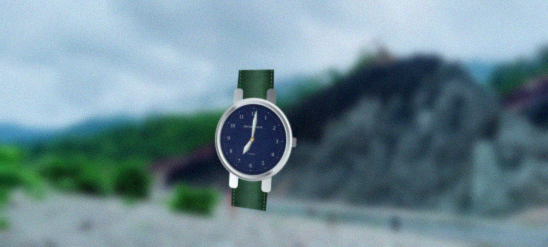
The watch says 7h01
